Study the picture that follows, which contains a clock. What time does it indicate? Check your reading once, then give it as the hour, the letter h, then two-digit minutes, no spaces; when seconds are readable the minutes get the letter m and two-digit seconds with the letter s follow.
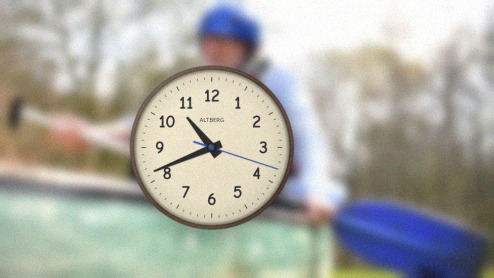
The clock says 10h41m18s
